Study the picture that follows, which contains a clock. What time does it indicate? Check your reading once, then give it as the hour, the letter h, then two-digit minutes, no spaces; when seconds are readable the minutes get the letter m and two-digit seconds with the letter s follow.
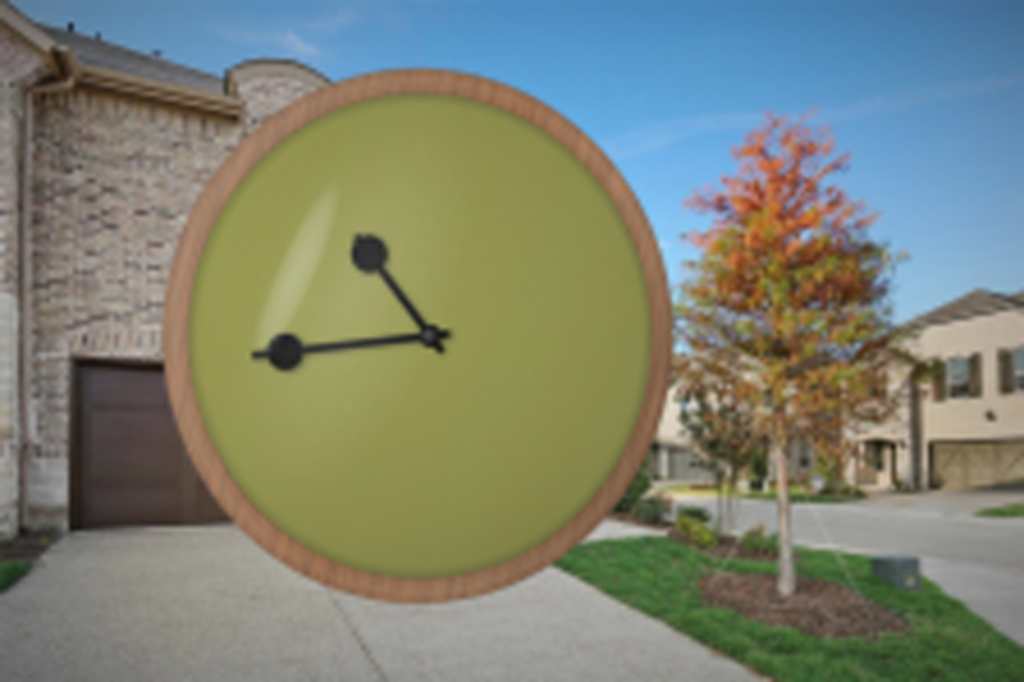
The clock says 10h44
